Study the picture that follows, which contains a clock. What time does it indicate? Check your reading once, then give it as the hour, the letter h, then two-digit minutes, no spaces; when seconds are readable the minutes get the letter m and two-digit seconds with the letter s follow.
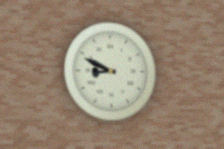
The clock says 8h49
